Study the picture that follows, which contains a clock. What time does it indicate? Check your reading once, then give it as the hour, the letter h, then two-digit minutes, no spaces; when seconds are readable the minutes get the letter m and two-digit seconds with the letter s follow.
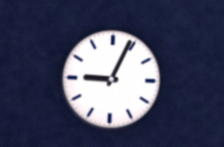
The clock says 9h04
